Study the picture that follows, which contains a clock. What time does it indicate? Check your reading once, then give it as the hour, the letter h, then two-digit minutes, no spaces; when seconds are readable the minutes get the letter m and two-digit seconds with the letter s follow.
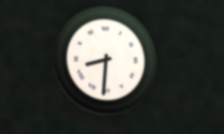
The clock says 8h31
